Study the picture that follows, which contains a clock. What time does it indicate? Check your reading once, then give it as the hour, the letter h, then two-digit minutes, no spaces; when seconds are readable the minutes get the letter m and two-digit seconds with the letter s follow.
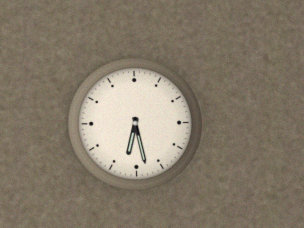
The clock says 6h28
